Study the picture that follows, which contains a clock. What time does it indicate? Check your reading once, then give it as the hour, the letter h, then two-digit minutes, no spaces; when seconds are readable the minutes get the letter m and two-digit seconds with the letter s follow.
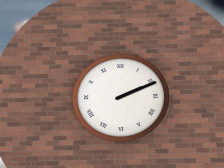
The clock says 2h11
